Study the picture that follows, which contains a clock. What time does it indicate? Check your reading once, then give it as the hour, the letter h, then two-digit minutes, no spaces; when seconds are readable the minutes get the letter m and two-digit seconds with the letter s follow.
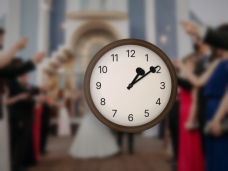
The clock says 1h09
